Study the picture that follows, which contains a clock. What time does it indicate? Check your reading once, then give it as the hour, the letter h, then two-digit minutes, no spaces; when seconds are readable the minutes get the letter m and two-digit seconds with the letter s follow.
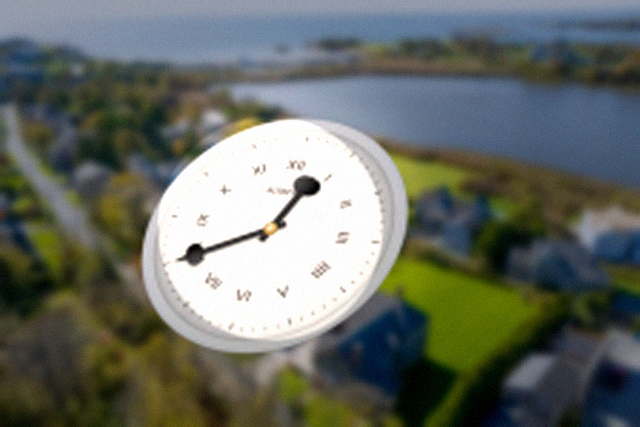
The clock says 12h40
